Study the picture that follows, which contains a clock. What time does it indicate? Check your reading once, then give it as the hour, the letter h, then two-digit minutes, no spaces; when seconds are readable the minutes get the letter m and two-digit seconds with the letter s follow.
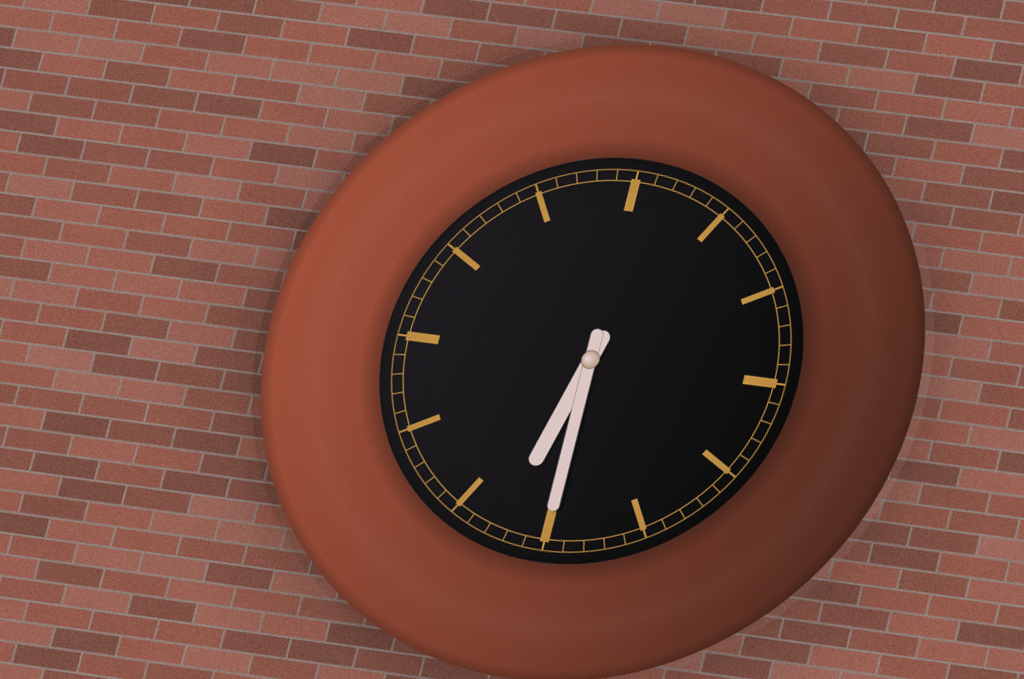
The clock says 6h30
